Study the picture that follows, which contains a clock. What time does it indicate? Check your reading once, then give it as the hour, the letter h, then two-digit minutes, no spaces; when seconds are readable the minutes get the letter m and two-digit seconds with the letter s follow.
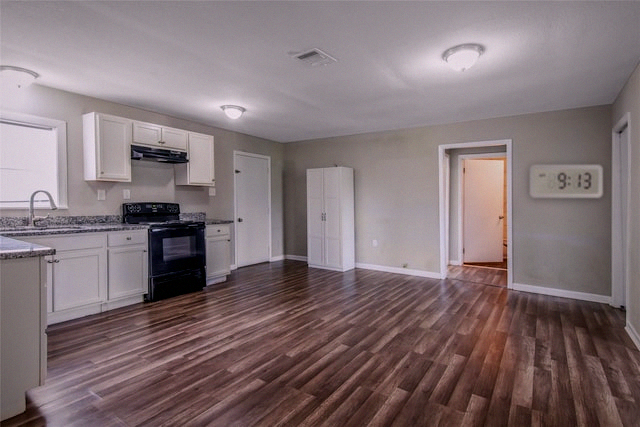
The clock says 9h13
